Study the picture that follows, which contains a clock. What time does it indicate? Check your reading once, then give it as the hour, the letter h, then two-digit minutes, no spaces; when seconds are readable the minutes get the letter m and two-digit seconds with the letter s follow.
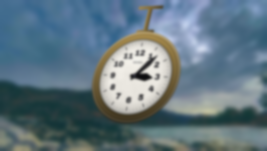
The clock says 3h07
